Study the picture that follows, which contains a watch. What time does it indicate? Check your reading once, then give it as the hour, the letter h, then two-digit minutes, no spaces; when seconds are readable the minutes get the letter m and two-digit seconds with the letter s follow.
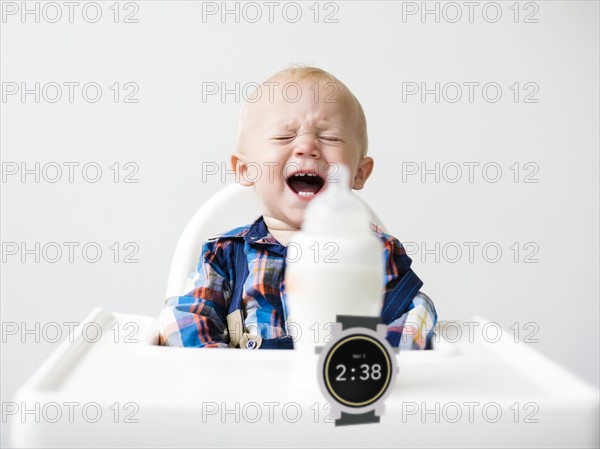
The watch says 2h38
